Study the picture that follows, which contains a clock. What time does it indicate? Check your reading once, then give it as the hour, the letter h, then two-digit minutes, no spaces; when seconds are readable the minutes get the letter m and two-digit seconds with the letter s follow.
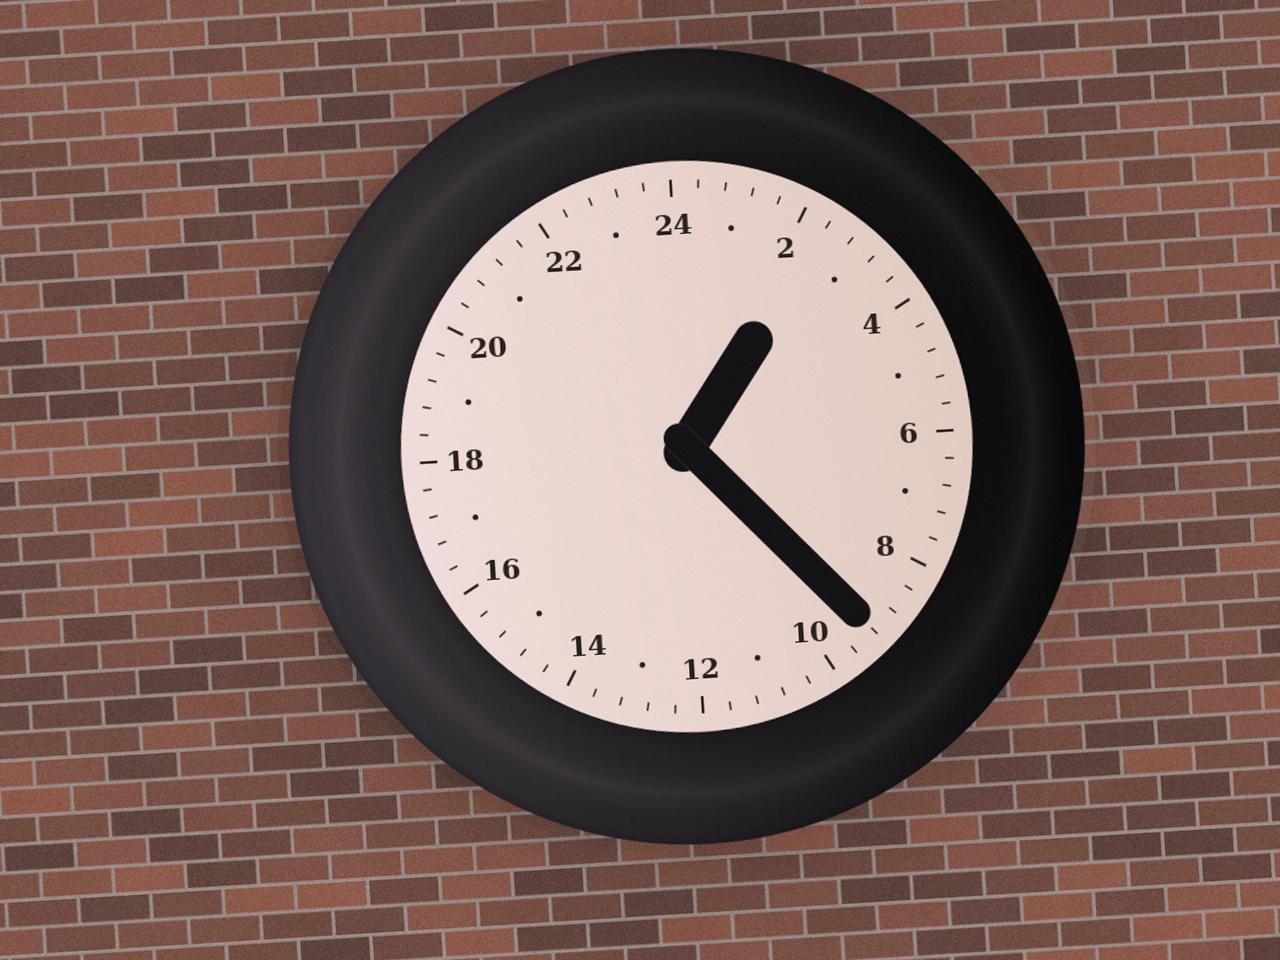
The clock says 2h23
